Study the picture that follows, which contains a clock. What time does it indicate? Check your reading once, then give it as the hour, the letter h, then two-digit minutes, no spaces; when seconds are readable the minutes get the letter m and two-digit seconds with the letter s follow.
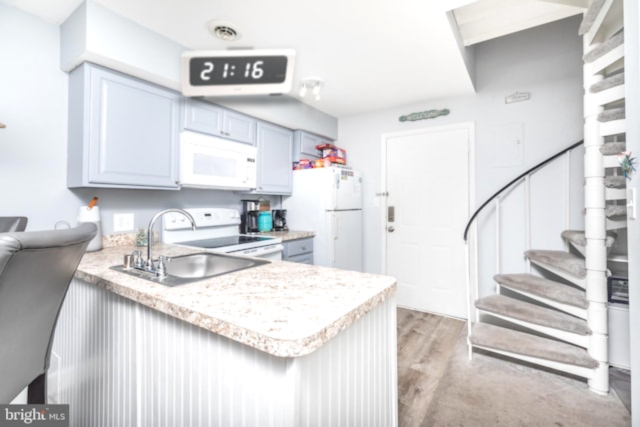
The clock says 21h16
